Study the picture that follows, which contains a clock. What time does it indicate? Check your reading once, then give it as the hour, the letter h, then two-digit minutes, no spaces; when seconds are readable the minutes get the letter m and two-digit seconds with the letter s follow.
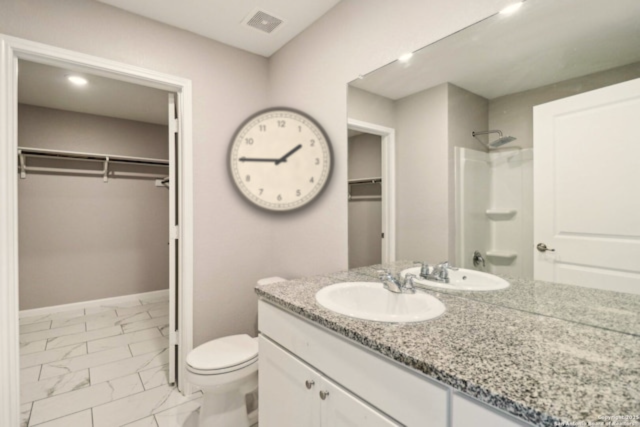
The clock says 1h45
